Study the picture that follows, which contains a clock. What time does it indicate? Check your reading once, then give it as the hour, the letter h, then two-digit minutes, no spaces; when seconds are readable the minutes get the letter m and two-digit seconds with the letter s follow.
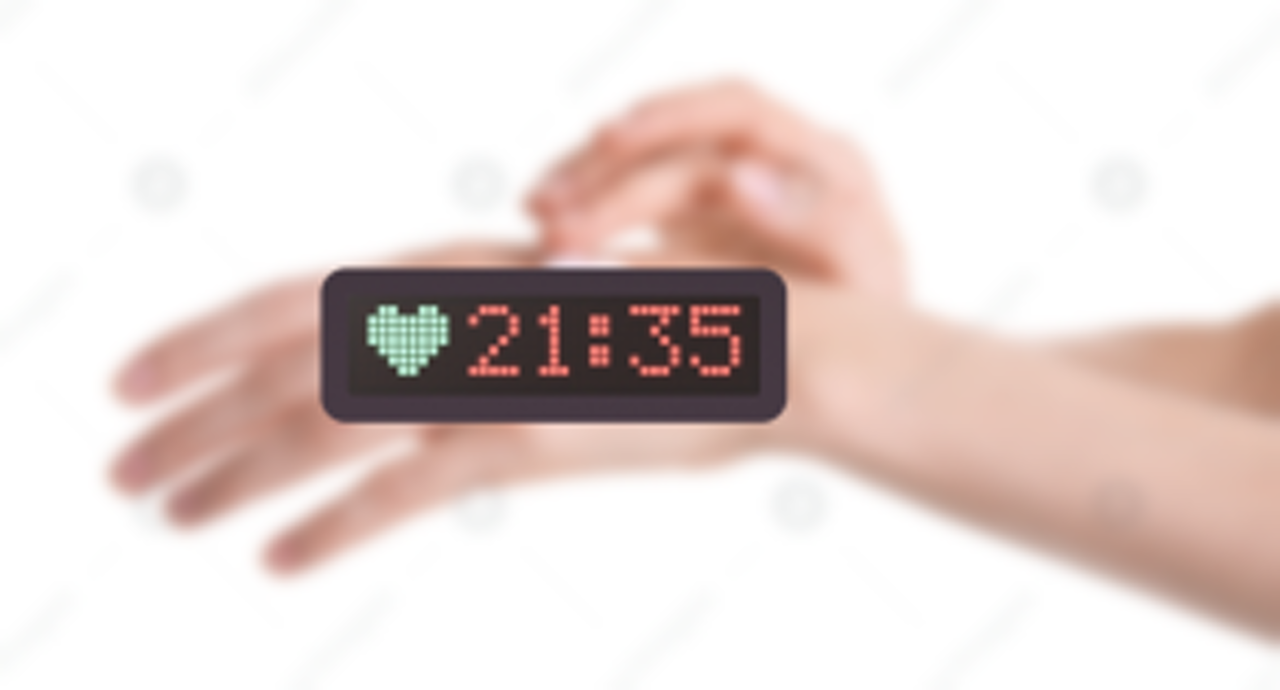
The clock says 21h35
